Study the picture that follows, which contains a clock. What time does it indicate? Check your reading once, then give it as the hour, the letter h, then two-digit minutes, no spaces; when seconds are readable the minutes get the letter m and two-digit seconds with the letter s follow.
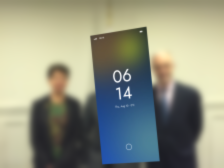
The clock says 6h14
